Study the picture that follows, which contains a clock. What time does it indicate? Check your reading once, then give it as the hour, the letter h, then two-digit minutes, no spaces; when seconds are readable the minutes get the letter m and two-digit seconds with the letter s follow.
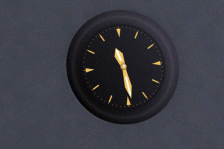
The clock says 11h29
